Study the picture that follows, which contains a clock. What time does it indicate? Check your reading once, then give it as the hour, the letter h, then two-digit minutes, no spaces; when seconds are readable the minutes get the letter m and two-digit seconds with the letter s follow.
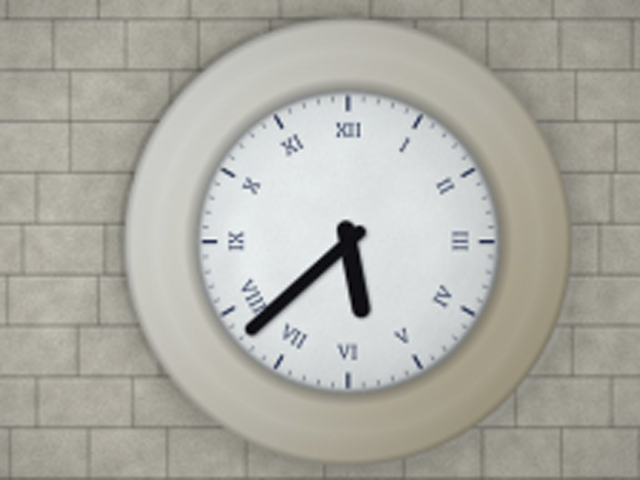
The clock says 5h38
